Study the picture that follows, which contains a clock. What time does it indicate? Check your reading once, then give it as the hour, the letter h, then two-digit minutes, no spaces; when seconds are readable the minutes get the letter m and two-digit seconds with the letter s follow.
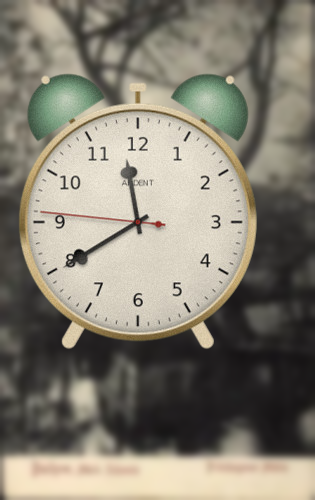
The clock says 11h39m46s
